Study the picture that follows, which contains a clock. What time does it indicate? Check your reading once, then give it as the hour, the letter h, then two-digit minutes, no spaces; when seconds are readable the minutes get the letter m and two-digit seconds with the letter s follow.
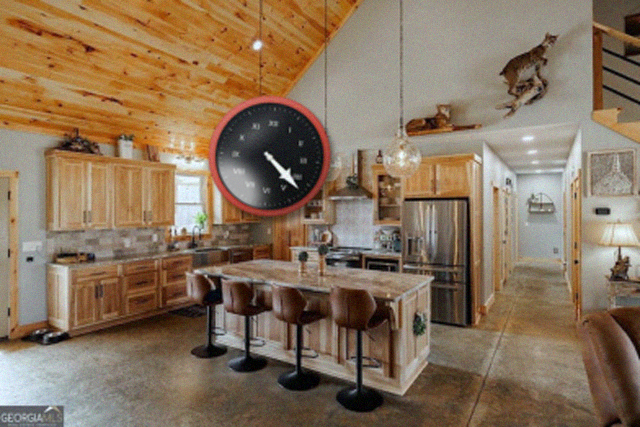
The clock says 4h22
